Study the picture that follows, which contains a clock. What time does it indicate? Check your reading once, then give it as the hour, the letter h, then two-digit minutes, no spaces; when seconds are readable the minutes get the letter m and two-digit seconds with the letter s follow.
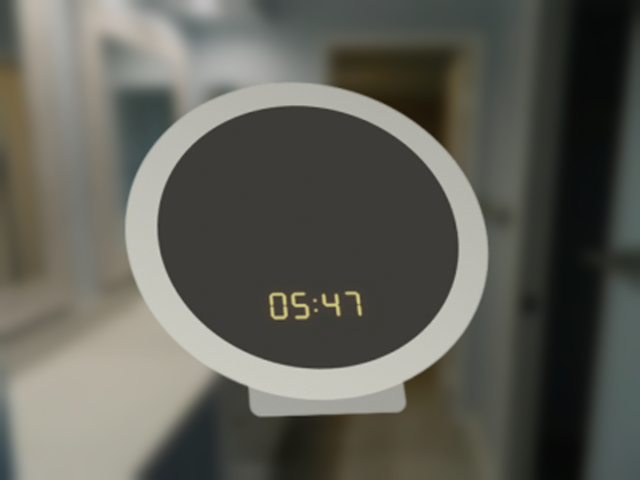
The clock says 5h47
